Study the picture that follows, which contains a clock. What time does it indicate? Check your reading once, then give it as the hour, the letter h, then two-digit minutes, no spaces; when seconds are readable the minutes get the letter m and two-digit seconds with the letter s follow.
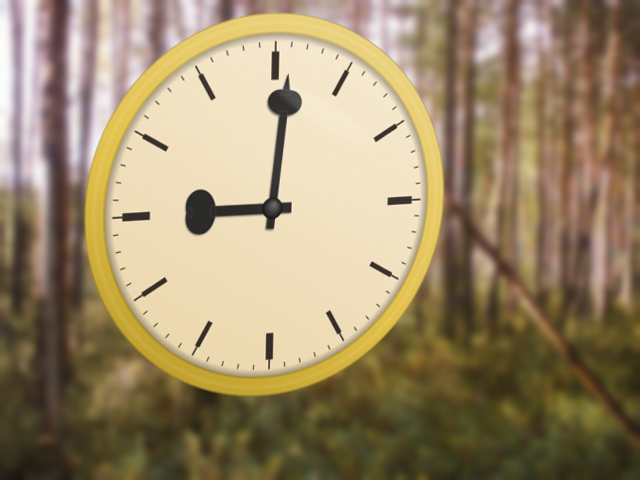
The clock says 9h01
